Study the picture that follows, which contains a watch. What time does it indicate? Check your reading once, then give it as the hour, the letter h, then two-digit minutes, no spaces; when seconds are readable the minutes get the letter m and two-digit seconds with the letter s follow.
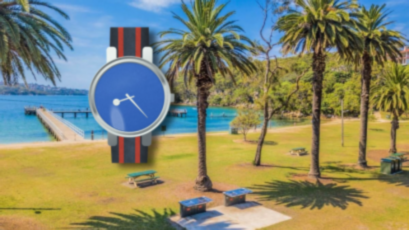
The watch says 8h23
